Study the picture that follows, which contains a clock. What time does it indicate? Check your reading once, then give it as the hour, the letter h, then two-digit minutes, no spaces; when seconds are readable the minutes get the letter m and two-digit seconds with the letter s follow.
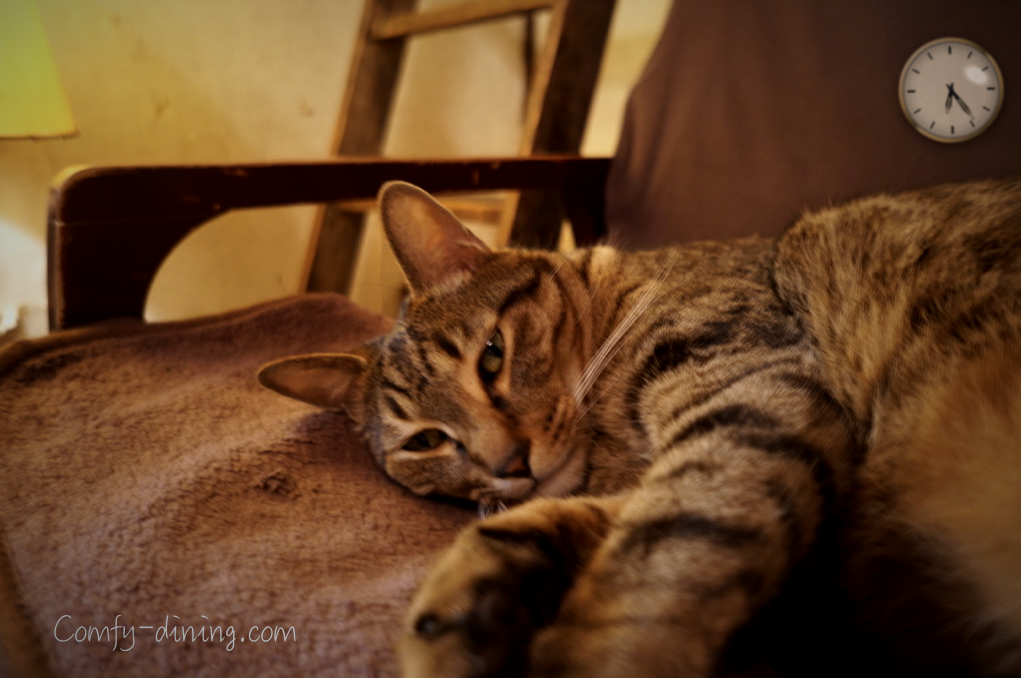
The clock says 6h24
